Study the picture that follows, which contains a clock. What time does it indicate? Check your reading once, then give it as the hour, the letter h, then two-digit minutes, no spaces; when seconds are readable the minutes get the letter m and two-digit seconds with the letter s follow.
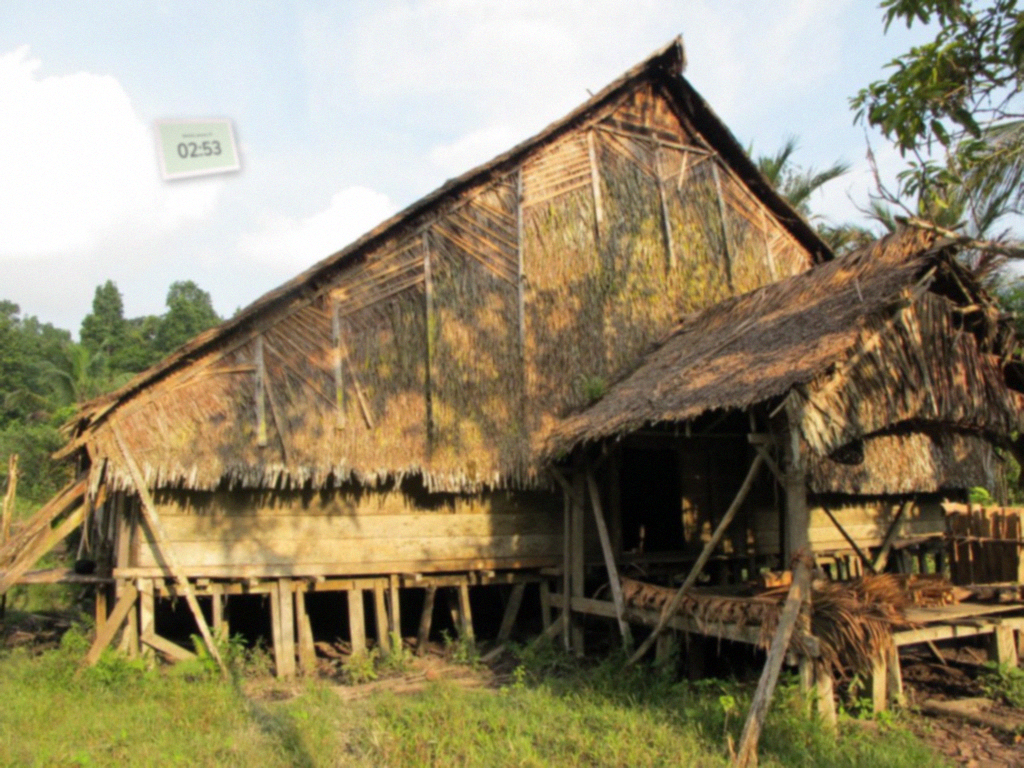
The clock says 2h53
